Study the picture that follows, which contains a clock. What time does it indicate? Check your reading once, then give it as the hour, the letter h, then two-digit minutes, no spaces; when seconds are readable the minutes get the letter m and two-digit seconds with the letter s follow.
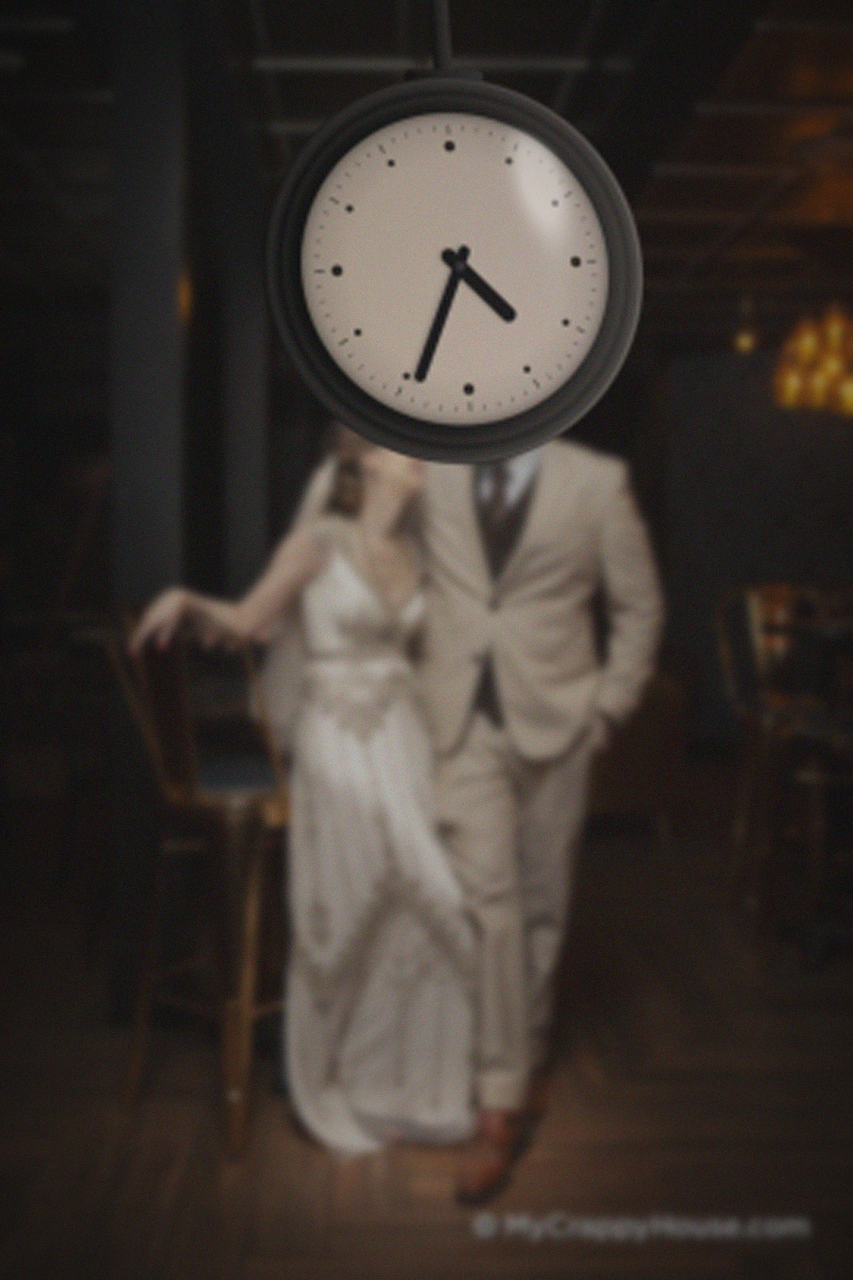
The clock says 4h34
